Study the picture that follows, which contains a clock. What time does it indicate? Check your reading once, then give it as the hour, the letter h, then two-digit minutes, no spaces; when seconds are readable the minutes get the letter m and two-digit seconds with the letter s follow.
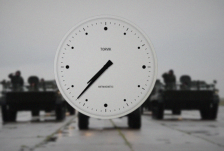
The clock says 7h37
